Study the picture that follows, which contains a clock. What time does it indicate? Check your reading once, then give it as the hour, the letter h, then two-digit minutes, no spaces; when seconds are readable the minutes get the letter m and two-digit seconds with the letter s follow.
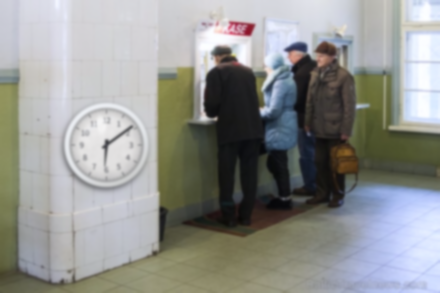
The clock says 6h09
